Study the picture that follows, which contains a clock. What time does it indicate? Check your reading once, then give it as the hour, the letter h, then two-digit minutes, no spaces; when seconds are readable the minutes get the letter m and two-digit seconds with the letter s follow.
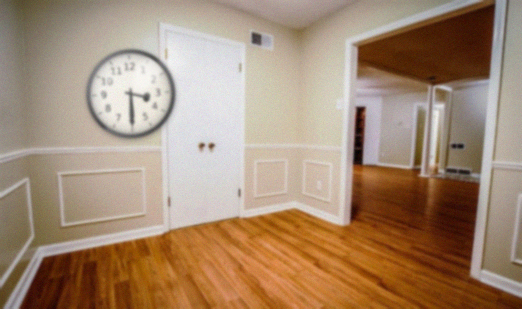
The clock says 3h30
